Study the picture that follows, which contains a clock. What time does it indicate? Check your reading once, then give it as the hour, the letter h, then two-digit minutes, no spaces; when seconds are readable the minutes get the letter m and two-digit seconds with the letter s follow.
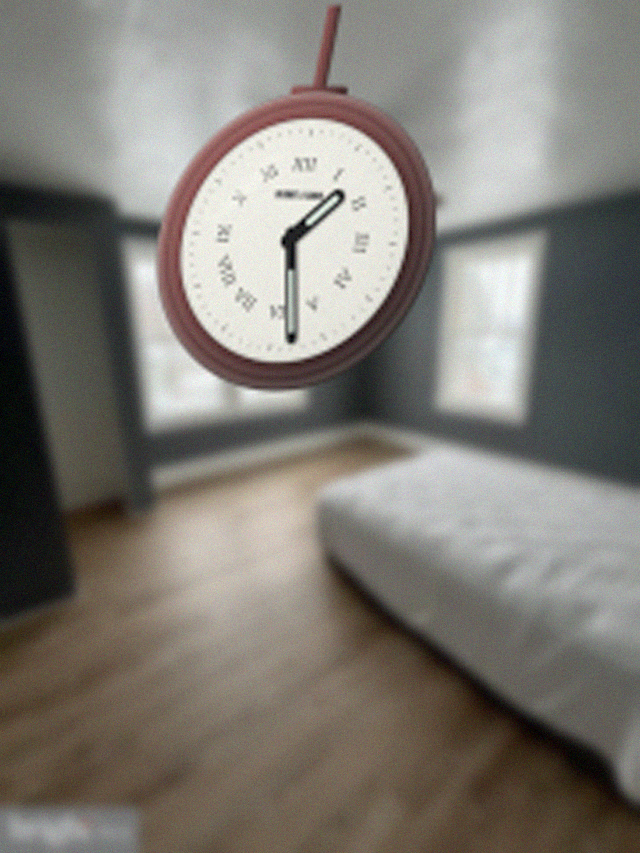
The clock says 1h28
